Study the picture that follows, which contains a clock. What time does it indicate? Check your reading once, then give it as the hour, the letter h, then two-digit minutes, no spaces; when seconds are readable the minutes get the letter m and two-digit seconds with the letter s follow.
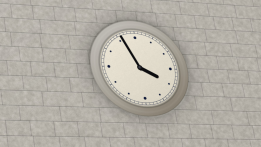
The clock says 3h56
